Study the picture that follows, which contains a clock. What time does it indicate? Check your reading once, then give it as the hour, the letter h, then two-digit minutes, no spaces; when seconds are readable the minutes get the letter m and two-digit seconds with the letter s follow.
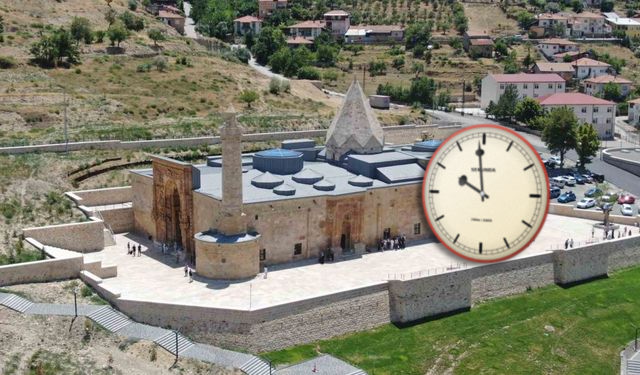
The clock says 9h59
